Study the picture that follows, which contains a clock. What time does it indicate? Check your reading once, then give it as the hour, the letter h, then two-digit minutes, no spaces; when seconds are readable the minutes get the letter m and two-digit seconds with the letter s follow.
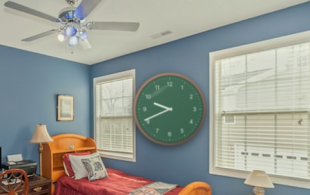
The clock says 9h41
